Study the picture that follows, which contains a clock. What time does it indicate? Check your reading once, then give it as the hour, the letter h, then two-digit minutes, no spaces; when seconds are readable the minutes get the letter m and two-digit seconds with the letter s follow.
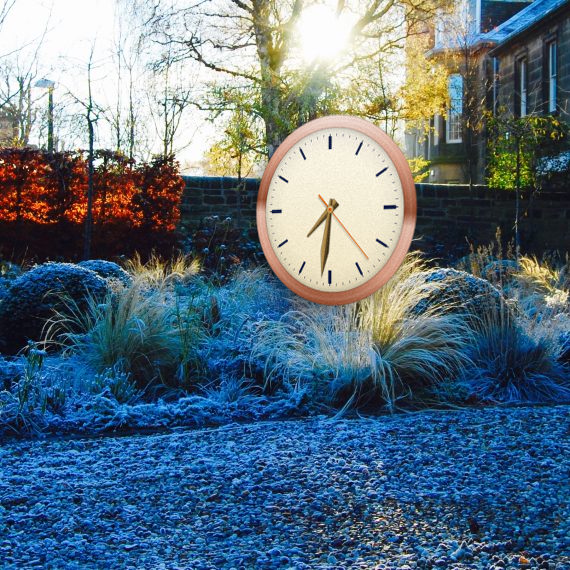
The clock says 7h31m23s
